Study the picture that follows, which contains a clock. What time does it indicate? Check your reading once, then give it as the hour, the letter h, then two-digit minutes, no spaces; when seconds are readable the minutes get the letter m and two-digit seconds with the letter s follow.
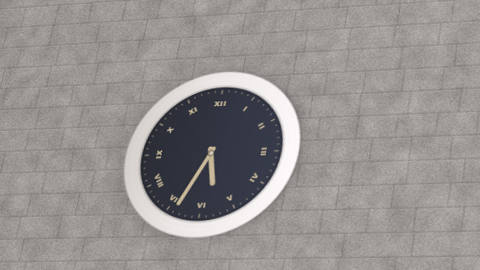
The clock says 5h34
